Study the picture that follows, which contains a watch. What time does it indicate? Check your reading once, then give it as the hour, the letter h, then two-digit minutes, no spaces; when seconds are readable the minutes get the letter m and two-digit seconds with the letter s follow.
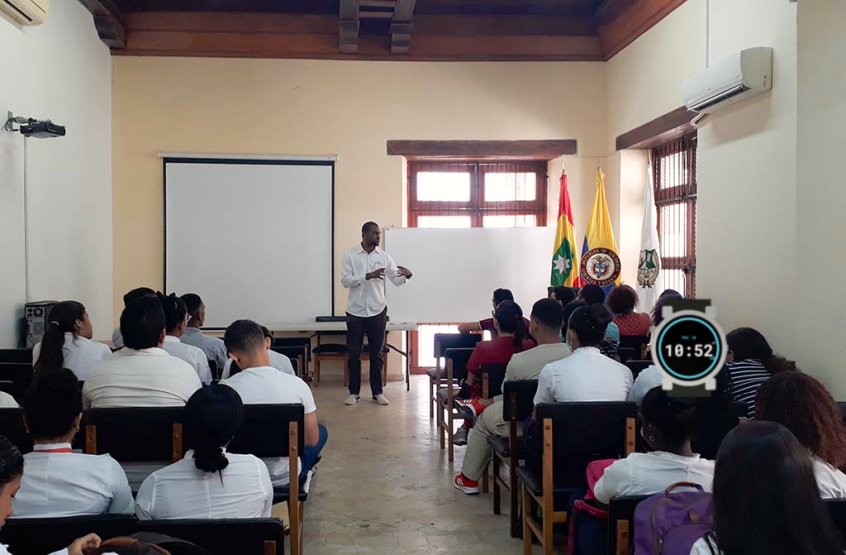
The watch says 10h52
